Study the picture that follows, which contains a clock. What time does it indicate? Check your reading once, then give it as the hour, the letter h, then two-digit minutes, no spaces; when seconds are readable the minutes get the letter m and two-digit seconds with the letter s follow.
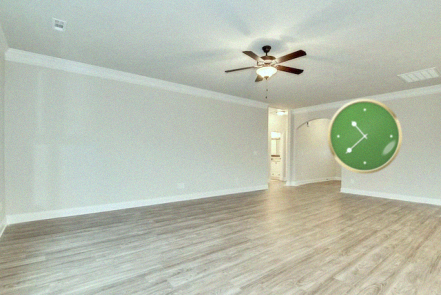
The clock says 10h38
